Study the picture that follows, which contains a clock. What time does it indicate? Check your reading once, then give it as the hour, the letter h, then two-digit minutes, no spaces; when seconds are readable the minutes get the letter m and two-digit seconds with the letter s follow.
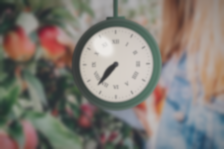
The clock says 7h37
